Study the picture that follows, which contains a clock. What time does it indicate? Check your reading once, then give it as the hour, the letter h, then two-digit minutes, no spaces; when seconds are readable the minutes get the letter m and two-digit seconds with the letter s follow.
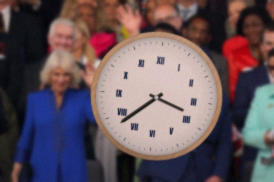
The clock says 3h38
